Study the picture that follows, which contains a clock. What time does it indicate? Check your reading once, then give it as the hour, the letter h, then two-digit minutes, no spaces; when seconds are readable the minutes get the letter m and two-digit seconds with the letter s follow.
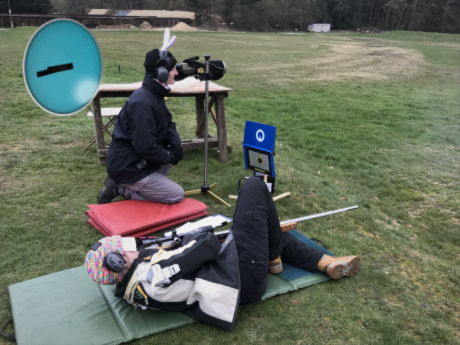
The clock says 8h43
